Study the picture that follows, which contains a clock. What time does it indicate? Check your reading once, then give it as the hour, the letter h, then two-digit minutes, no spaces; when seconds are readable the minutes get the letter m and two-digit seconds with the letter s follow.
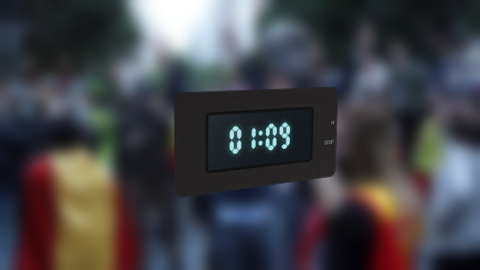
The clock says 1h09
